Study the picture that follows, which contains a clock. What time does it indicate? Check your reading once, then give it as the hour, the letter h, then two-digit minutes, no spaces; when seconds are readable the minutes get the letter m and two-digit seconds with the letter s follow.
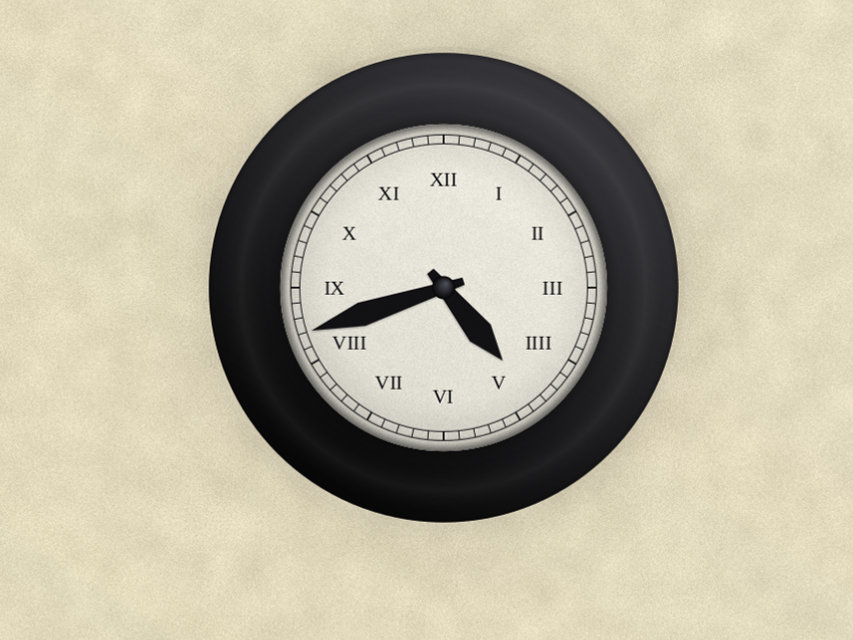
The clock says 4h42
